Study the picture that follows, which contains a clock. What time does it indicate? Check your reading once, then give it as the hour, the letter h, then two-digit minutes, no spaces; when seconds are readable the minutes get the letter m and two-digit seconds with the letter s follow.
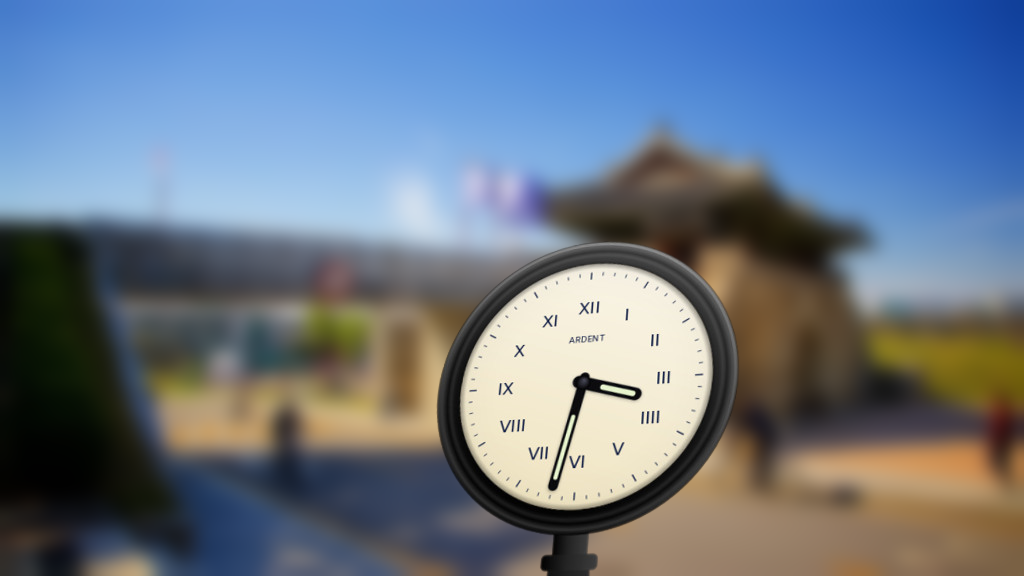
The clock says 3h32
